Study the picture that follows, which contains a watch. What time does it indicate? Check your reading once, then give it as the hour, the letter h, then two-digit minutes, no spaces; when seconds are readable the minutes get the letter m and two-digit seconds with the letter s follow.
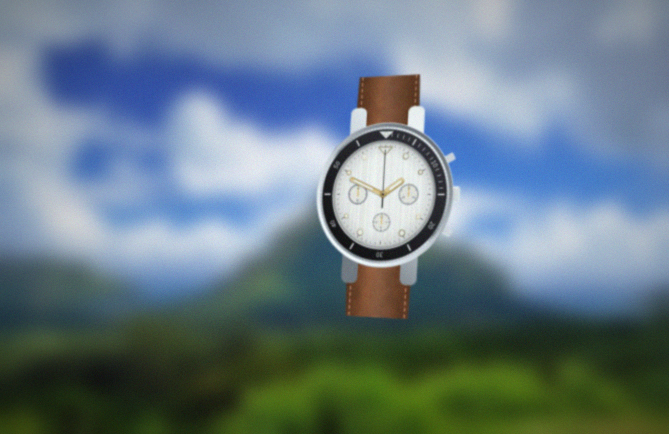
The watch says 1h49
